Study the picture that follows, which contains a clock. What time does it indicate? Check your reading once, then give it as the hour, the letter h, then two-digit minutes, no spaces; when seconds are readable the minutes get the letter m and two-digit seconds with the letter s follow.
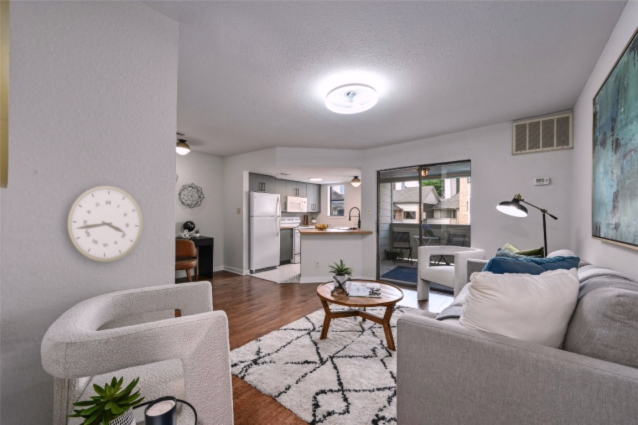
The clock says 3h43
